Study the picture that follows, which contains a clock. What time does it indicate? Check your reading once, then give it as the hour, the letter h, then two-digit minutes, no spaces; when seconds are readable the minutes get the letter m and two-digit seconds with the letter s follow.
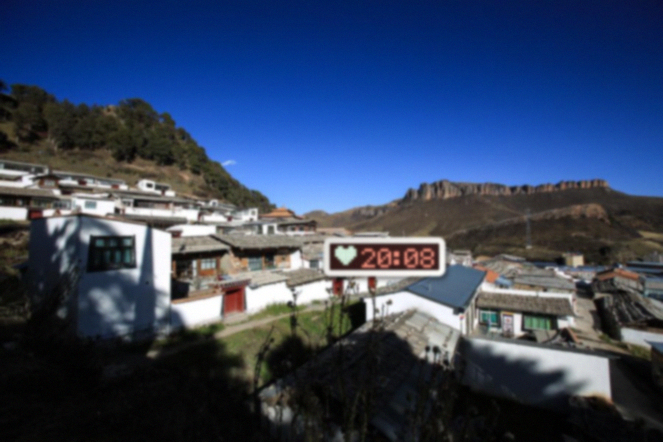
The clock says 20h08
